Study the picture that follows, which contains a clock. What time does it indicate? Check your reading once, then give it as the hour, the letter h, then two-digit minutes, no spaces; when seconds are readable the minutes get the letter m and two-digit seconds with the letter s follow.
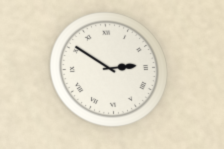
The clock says 2h51
